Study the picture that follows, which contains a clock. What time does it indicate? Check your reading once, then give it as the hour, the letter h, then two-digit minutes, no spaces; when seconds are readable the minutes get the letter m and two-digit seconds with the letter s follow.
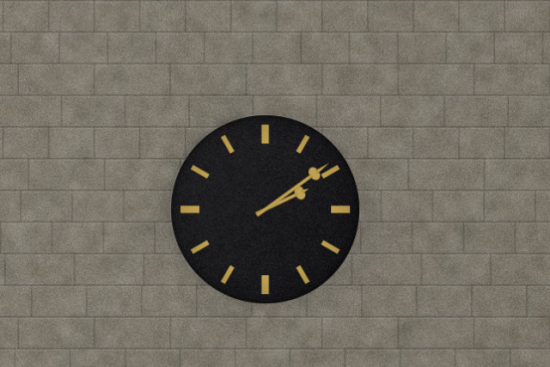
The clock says 2h09
